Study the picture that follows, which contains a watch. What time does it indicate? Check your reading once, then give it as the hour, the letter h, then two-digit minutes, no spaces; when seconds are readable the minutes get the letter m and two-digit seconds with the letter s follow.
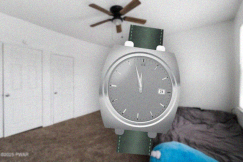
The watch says 11h57
